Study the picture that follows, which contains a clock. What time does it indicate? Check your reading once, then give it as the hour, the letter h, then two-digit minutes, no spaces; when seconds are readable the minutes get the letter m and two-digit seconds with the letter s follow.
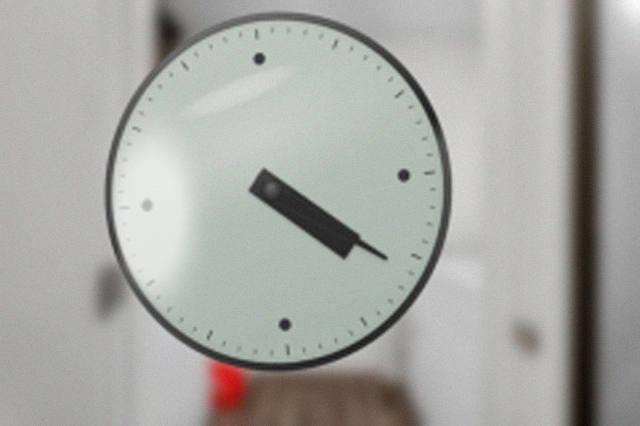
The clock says 4h21
